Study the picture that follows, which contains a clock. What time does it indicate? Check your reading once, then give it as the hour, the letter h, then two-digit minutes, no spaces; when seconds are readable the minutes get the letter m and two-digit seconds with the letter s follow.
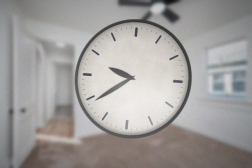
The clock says 9h39
